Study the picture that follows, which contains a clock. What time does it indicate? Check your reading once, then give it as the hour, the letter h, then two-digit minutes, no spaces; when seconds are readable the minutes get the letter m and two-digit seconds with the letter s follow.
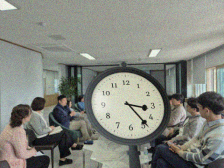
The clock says 3h24
